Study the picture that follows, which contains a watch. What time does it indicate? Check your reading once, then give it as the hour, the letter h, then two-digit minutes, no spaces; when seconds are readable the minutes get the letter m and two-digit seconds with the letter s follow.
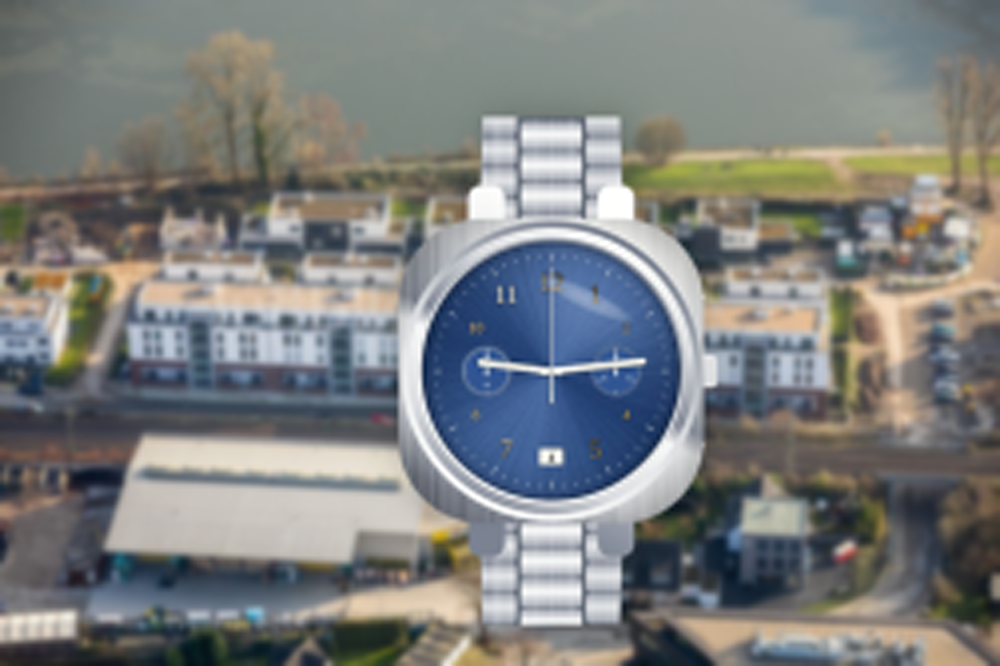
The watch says 9h14
